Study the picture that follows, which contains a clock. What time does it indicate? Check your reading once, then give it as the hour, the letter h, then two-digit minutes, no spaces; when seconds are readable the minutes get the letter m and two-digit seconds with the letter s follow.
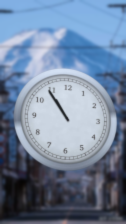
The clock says 10h54
